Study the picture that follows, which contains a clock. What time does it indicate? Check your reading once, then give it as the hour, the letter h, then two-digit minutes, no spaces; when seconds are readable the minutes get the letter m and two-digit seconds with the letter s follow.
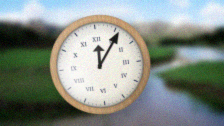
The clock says 12h06
